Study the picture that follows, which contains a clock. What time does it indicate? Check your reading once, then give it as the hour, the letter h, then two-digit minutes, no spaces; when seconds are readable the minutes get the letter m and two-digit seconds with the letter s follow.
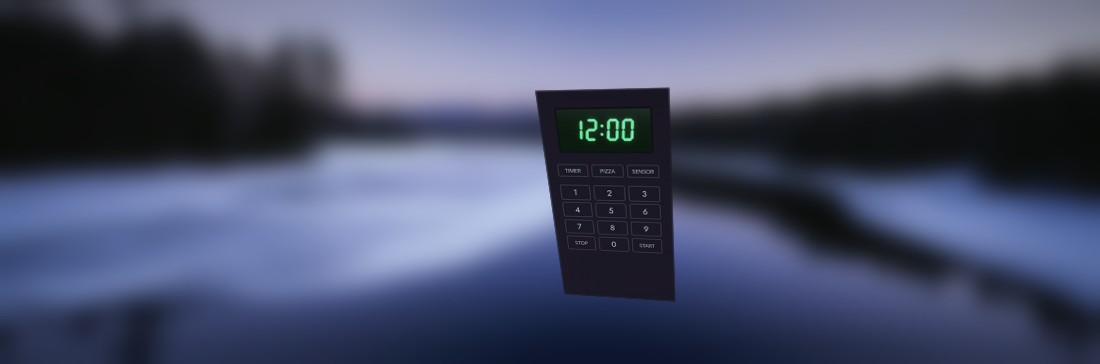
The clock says 12h00
